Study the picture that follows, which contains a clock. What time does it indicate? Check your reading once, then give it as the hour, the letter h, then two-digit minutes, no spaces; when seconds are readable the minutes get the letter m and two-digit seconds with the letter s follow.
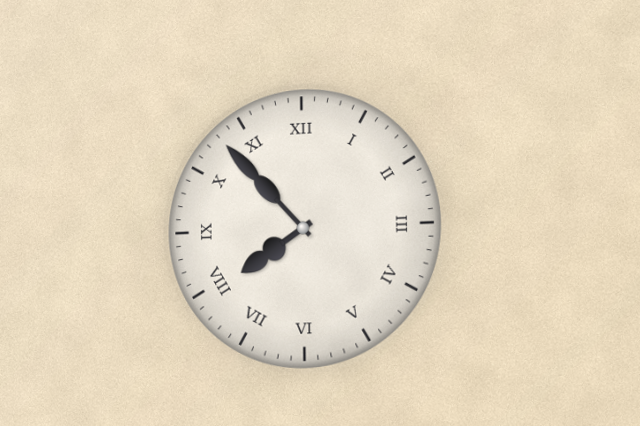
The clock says 7h53
